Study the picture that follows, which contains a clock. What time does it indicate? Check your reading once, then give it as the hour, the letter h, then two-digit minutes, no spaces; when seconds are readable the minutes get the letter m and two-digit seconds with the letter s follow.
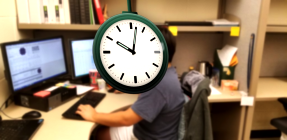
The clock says 10h02
